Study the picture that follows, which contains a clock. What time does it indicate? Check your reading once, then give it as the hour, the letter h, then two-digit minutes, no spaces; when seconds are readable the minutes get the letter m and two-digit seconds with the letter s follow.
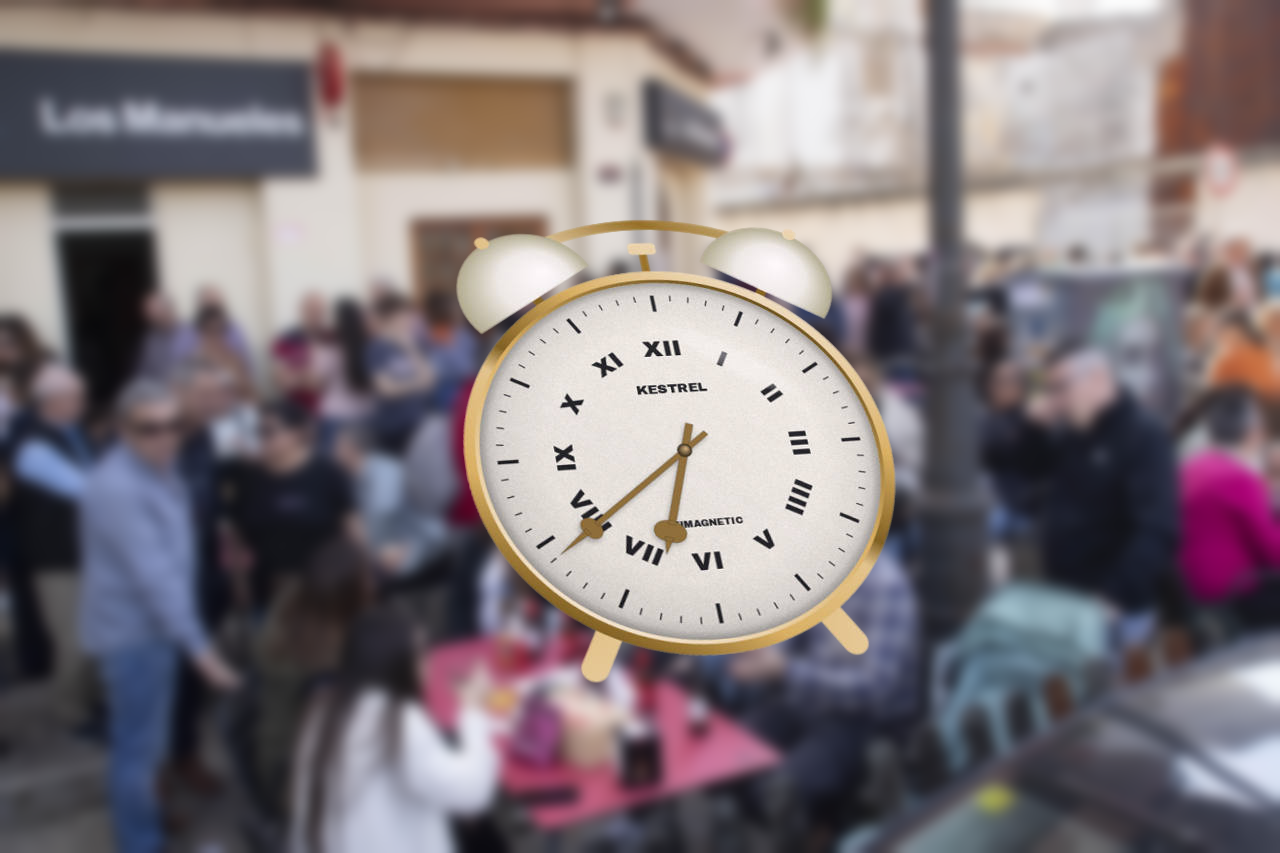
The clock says 6h39
